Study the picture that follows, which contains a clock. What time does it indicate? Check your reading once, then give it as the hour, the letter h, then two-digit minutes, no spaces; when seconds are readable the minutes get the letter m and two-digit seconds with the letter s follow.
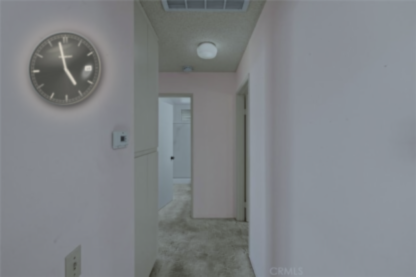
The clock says 4h58
